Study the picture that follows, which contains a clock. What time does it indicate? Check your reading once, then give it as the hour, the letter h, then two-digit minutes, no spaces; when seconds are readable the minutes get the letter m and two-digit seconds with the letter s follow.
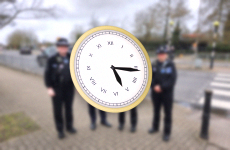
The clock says 5h16
